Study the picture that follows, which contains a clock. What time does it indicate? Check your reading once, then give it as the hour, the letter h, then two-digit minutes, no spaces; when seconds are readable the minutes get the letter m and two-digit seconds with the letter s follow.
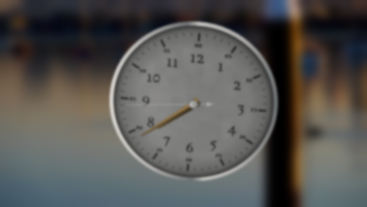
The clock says 7h38m44s
